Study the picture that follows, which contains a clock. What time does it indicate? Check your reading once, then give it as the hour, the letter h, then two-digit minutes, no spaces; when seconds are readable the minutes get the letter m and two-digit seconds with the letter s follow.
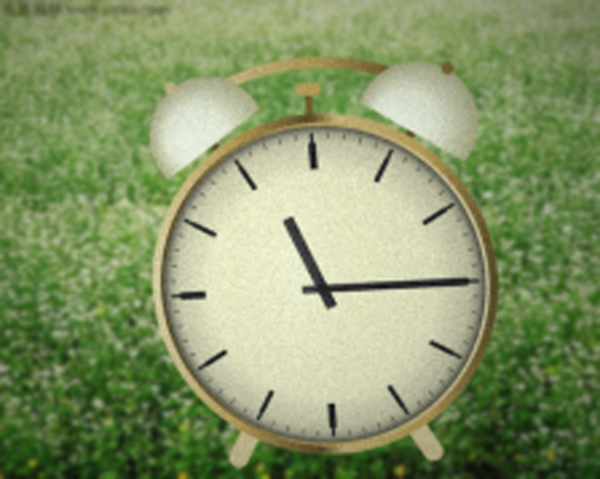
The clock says 11h15
